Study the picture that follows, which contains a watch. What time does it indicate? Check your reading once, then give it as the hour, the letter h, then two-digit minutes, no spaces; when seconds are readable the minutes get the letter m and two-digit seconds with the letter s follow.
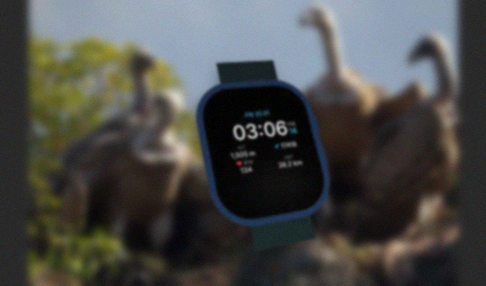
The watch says 3h06
